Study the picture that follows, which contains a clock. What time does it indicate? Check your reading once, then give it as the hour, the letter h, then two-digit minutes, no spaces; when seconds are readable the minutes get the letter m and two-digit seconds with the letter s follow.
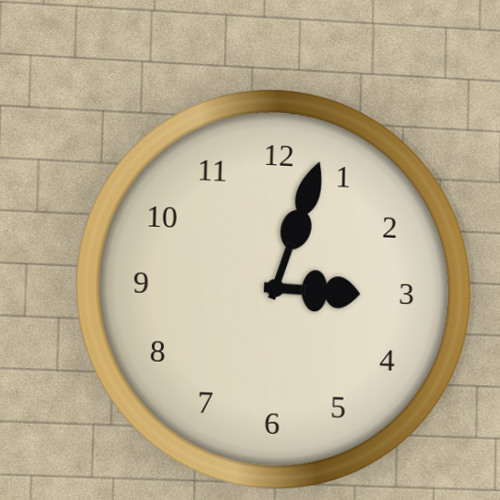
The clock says 3h03
